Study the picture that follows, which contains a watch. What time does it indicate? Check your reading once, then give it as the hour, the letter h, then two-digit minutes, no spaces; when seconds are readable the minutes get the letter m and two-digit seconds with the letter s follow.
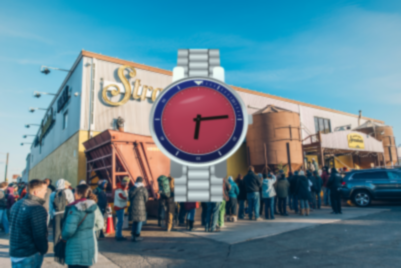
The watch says 6h14
